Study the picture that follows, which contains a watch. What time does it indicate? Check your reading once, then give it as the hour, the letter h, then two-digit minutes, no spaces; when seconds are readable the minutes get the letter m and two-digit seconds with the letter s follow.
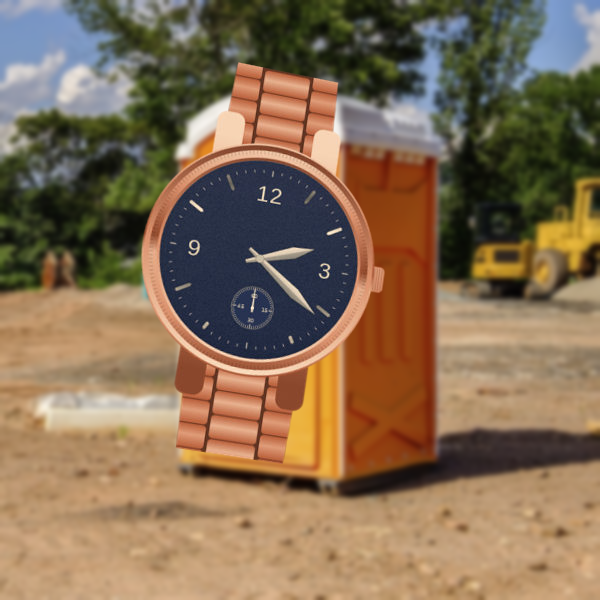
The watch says 2h21
